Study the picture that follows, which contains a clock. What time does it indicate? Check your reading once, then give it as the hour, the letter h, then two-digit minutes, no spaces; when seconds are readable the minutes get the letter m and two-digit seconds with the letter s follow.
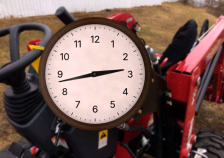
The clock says 2h43
